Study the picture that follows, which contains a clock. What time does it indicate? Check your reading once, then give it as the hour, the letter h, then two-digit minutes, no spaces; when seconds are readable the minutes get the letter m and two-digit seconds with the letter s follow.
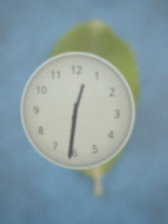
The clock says 12h31
